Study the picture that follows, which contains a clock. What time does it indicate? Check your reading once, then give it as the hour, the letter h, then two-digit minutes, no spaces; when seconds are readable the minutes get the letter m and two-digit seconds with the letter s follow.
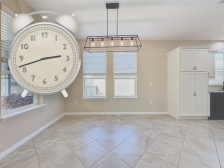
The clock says 2h42
